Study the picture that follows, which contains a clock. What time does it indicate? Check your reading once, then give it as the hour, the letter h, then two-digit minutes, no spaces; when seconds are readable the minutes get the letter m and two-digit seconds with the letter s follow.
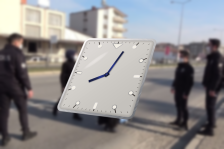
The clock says 8h03
